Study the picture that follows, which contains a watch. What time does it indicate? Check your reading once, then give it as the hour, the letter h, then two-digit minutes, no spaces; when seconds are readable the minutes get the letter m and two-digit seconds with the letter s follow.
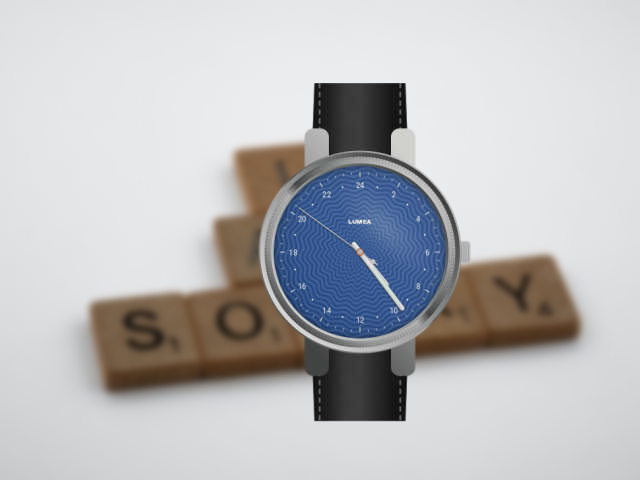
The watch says 9h23m51s
